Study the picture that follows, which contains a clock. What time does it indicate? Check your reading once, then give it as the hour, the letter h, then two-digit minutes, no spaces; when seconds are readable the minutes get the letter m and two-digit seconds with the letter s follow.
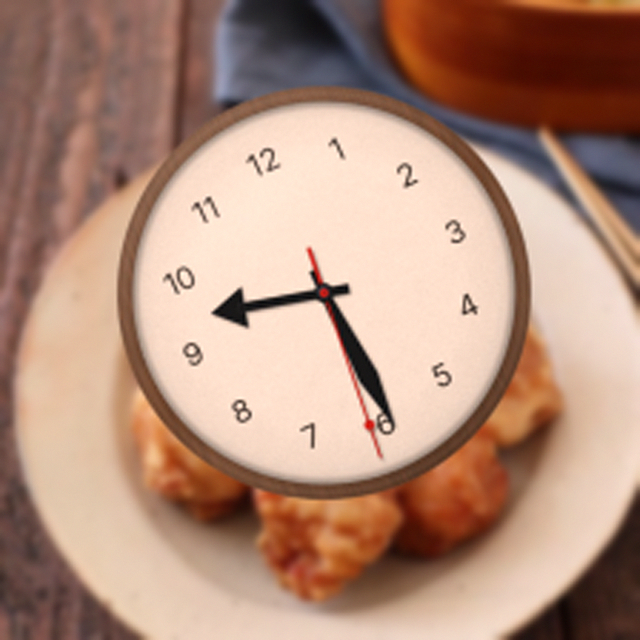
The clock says 9h29m31s
